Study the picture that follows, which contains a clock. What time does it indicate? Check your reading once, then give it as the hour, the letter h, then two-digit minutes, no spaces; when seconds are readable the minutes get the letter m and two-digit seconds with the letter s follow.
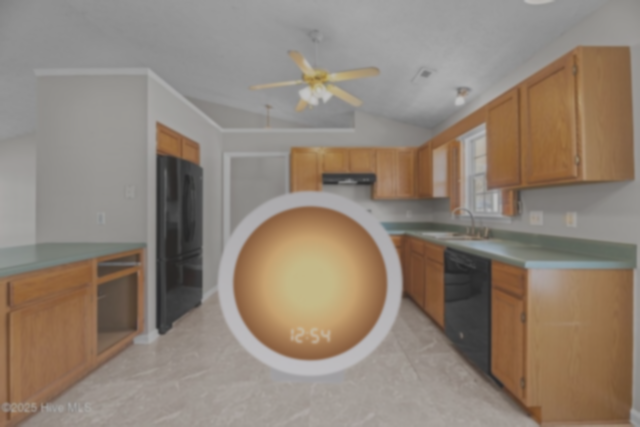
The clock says 12h54
